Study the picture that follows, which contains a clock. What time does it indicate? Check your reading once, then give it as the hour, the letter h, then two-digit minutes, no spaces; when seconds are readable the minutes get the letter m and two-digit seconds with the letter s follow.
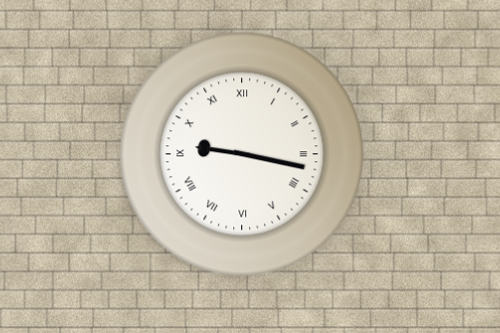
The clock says 9h17
